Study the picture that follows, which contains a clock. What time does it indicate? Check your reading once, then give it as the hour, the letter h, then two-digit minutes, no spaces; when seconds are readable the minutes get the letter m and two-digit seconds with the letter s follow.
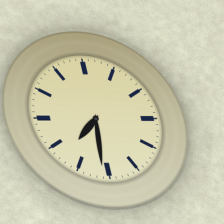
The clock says 7h31
